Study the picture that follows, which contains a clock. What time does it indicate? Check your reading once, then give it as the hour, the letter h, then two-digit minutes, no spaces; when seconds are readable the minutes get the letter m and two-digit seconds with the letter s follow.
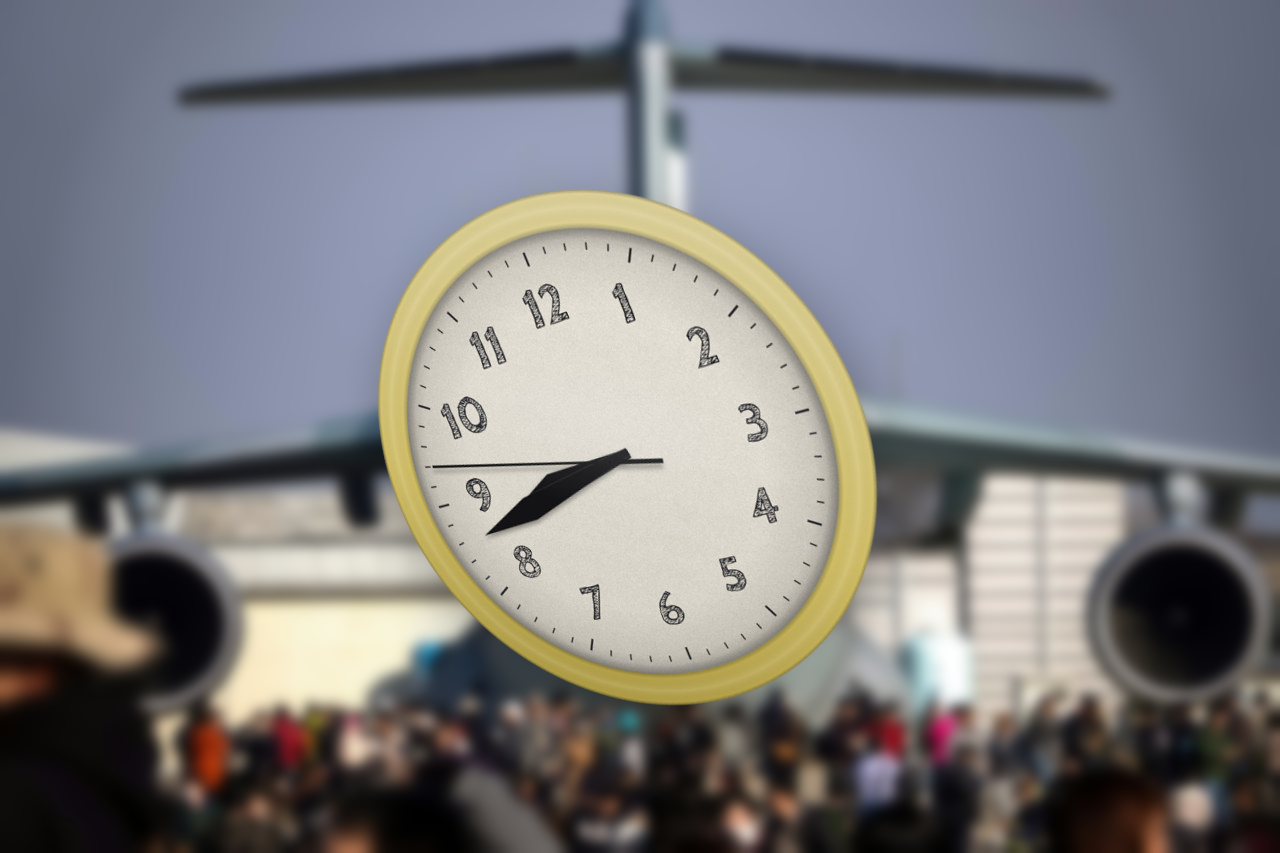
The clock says 8h42m47s
